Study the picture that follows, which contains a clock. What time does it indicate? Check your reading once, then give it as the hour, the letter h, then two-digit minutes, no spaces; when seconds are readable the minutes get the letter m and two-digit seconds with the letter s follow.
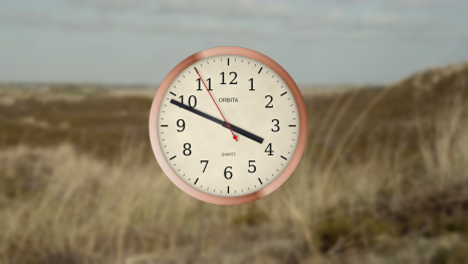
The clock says 3h48m55s
